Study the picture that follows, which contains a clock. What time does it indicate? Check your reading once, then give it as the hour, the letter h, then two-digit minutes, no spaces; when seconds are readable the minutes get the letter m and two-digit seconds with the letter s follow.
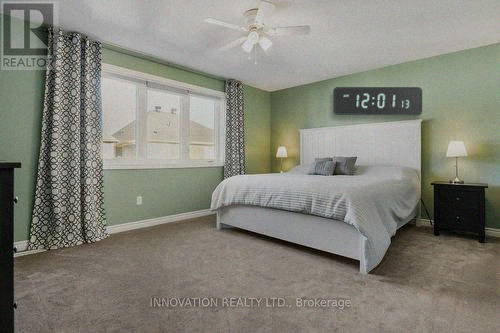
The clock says 12h01m13s
